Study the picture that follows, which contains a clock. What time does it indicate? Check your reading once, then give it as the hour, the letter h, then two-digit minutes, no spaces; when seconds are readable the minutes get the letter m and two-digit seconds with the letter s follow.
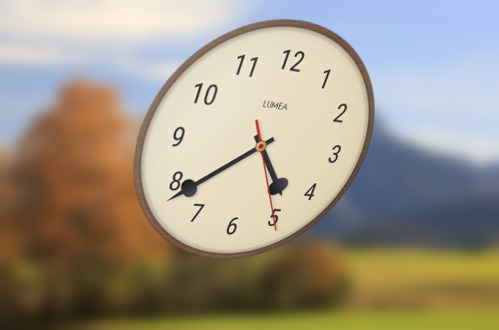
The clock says 4h38m25s
